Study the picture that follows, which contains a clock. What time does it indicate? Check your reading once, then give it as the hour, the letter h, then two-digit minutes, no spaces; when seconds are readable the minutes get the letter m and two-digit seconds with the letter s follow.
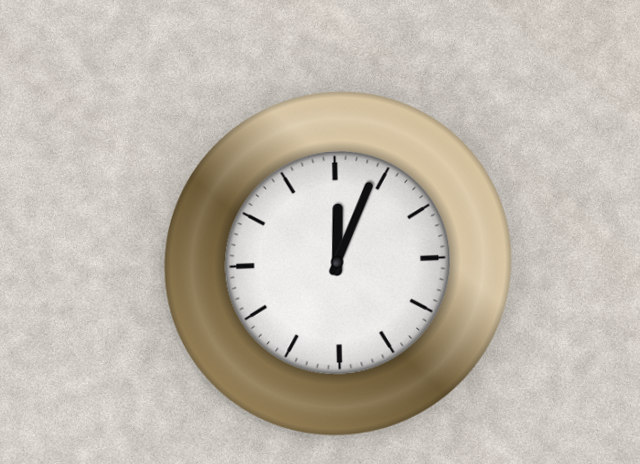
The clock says 12h04
